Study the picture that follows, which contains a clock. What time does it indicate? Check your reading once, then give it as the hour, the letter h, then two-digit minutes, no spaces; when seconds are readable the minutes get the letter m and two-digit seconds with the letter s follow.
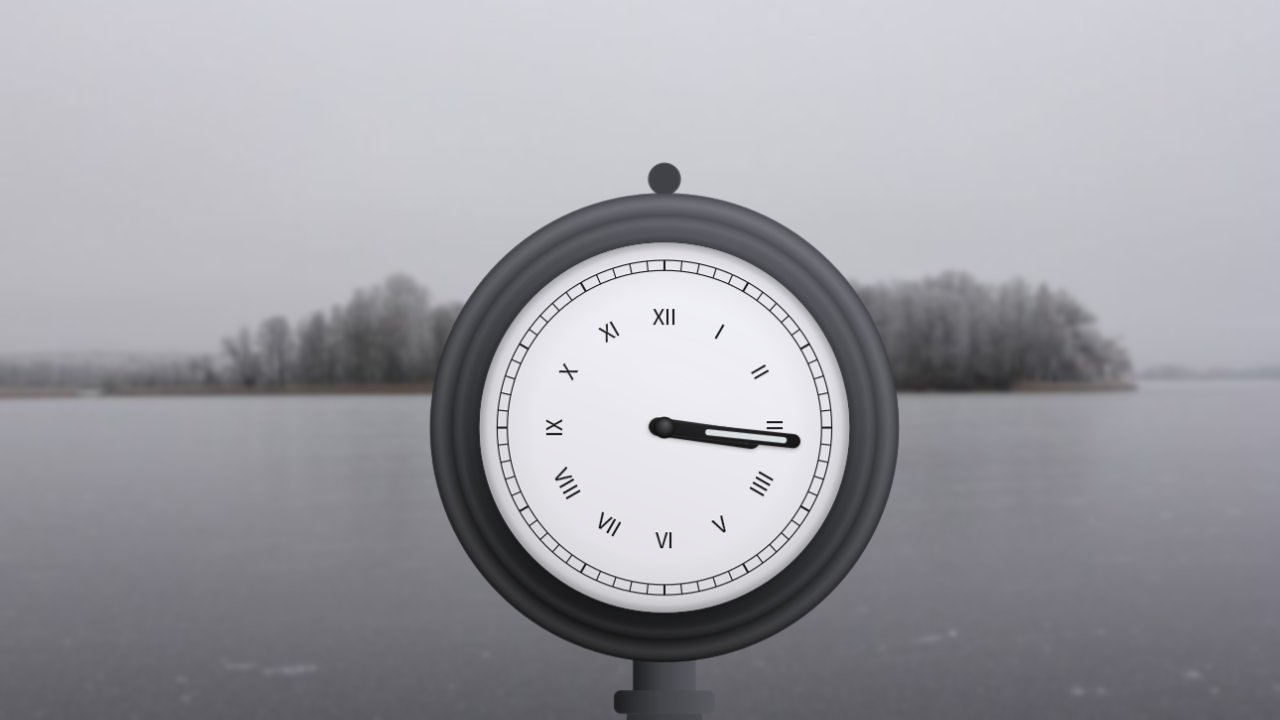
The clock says 3h16
